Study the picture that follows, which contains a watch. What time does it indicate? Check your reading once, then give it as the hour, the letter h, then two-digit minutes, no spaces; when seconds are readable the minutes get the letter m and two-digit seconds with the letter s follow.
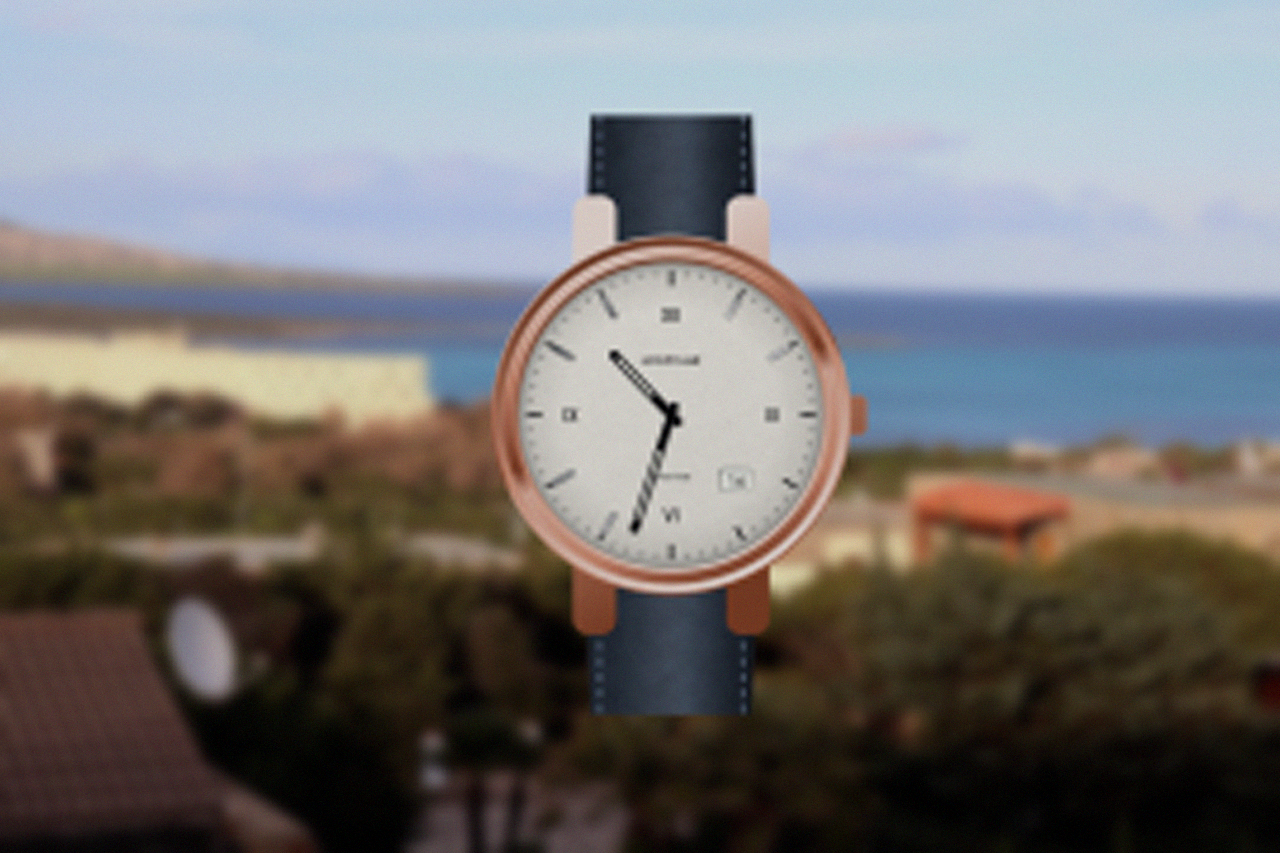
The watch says 10h33
